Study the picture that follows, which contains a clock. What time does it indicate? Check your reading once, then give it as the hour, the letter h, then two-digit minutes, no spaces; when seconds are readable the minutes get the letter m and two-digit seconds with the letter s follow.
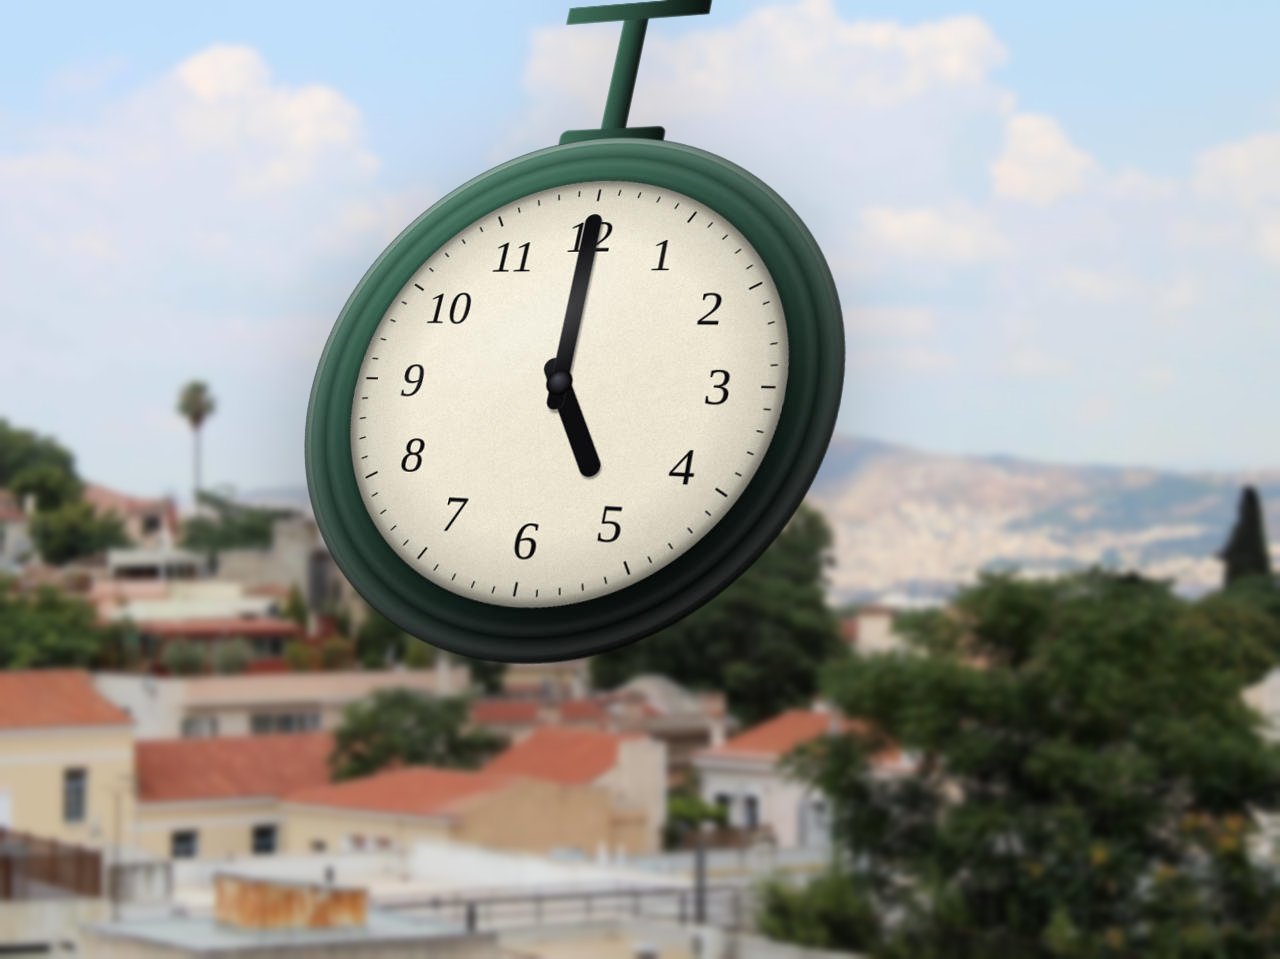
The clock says 5h00
